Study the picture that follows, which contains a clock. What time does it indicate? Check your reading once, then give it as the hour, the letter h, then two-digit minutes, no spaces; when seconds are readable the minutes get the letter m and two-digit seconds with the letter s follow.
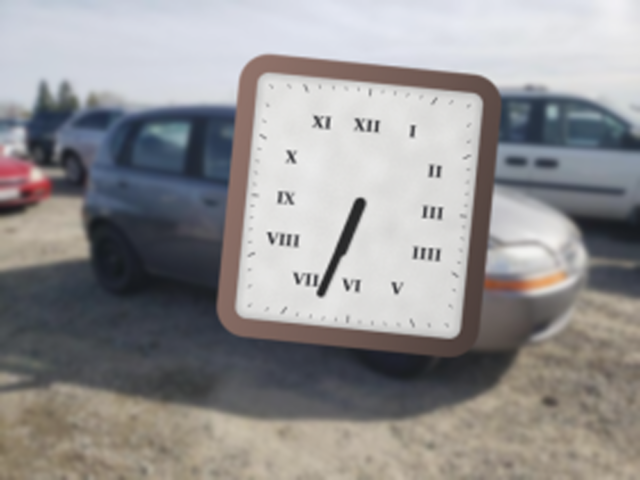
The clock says 6h33
